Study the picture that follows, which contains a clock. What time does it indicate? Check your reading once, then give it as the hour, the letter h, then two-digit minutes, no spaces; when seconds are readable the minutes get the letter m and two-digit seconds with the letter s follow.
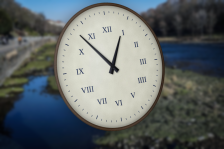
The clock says 12h53
